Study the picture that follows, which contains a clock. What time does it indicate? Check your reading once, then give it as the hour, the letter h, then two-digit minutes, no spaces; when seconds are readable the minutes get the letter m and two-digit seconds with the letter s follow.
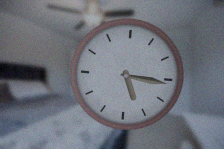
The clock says 5h16
